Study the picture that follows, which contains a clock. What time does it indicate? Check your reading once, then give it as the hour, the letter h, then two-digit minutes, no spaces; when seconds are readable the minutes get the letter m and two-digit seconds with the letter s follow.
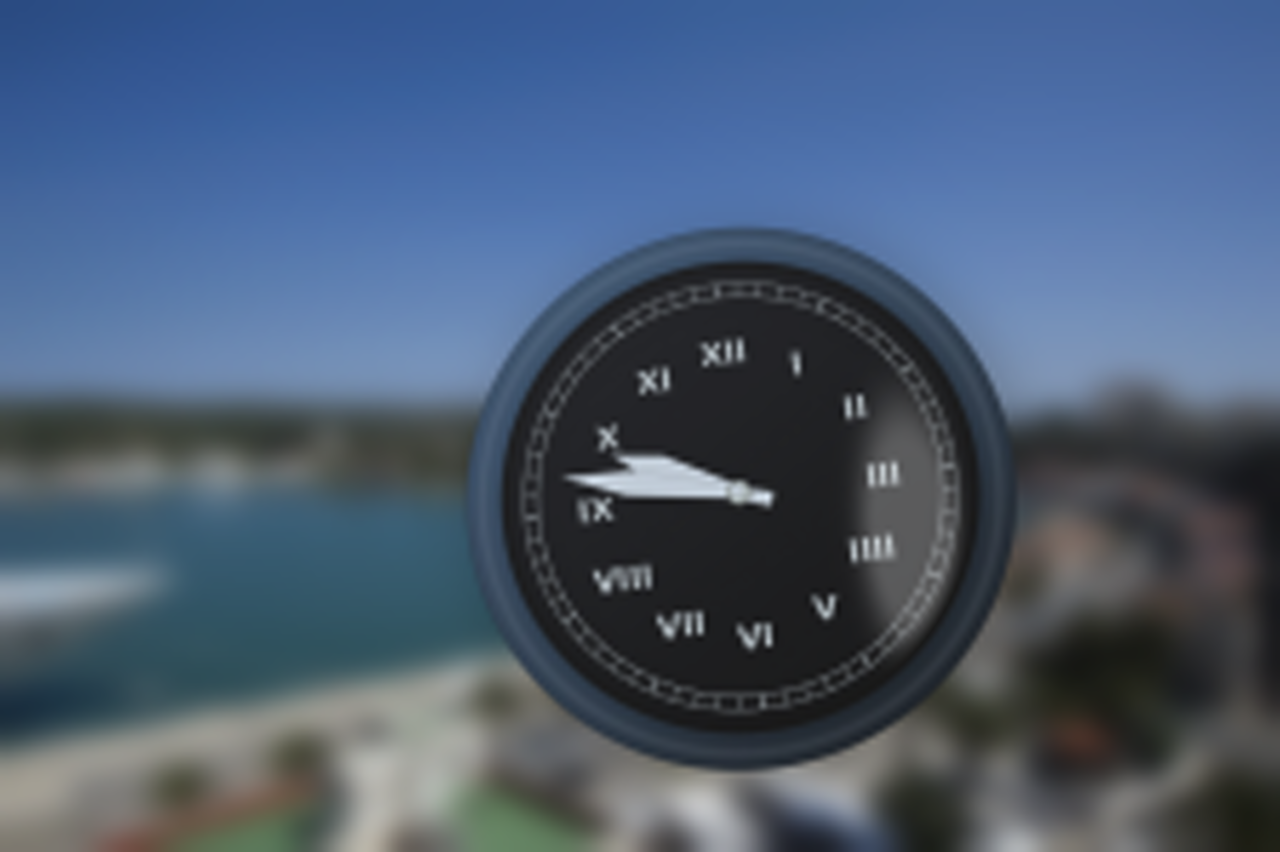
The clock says 9h47
